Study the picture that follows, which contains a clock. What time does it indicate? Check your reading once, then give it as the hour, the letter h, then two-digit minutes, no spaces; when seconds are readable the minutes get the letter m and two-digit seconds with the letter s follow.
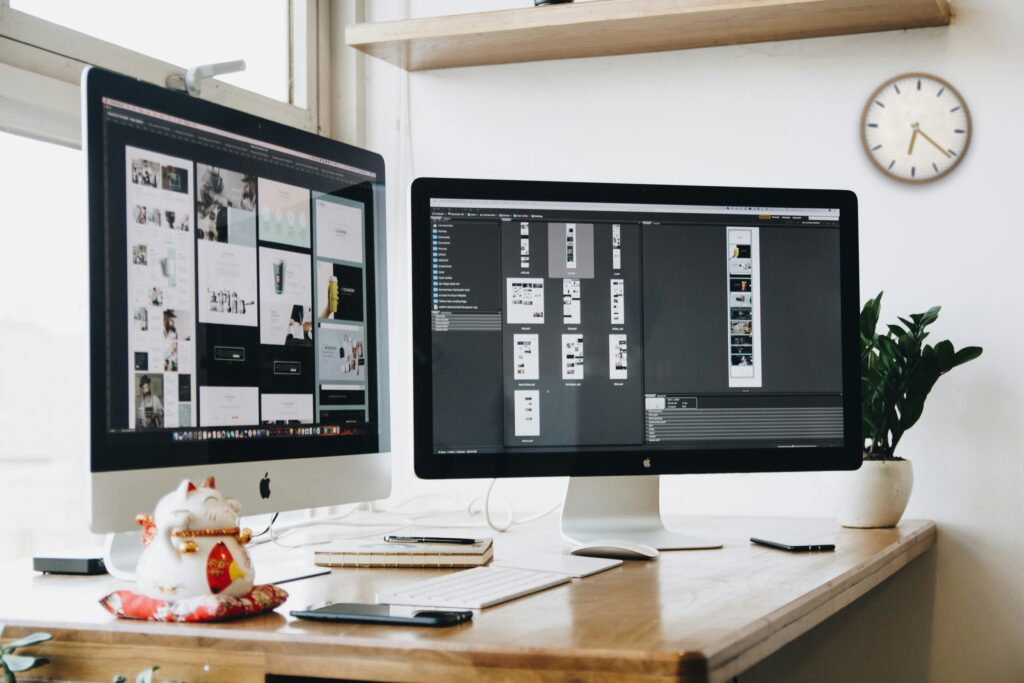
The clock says 6h21
